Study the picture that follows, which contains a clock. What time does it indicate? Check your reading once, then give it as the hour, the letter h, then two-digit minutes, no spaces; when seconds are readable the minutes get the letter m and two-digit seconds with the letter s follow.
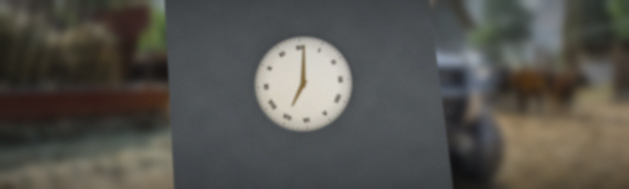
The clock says 7h01
